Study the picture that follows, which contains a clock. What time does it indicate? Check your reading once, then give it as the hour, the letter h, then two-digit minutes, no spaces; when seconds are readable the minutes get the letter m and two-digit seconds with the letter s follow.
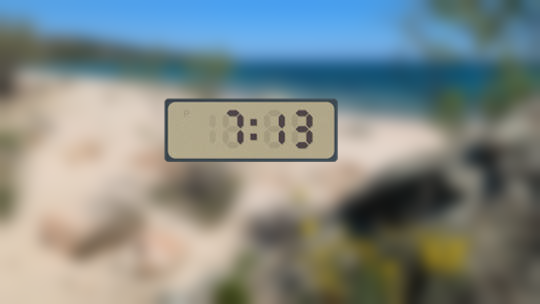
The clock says 7h13
